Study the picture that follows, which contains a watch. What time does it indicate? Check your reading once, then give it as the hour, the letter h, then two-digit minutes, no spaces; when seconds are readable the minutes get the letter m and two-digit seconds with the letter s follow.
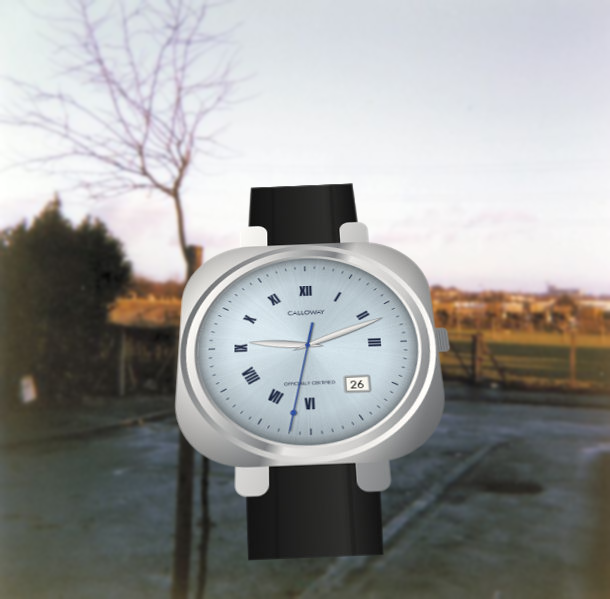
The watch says 9h11m32s
